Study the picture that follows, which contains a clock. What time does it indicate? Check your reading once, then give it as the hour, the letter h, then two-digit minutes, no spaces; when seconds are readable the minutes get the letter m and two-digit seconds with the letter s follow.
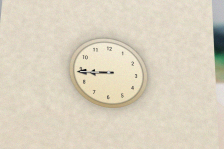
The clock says 8h44
